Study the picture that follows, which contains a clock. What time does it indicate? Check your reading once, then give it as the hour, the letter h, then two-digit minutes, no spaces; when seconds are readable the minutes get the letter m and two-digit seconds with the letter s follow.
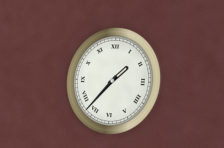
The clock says 1h37
